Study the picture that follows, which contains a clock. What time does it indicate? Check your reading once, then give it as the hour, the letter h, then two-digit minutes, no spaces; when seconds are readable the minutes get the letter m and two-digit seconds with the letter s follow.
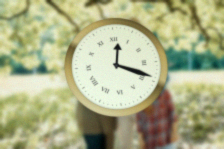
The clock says 12h19
